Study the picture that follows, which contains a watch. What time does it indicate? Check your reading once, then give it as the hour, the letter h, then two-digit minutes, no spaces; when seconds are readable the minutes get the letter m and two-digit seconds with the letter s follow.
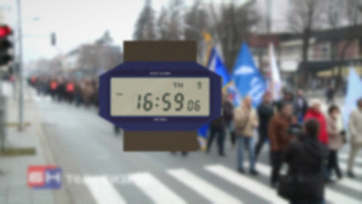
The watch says 16h59m06s
